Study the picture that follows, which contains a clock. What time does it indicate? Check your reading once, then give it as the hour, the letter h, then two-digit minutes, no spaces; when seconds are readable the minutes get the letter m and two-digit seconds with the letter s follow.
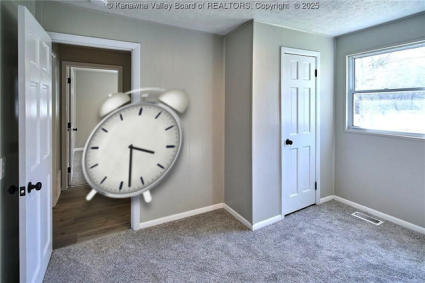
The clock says 3h28
